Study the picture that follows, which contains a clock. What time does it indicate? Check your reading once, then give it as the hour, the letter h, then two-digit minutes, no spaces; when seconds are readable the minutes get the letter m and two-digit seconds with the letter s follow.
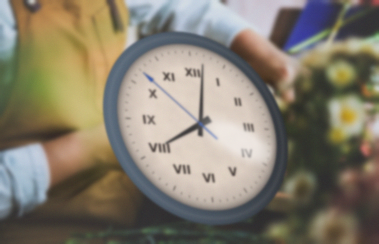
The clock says 8h01m52s
